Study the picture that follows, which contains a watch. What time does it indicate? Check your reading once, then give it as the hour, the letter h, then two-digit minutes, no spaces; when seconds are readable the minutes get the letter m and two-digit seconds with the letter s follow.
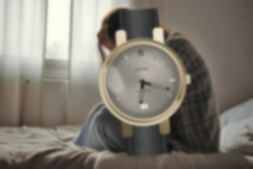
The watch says 6h18
